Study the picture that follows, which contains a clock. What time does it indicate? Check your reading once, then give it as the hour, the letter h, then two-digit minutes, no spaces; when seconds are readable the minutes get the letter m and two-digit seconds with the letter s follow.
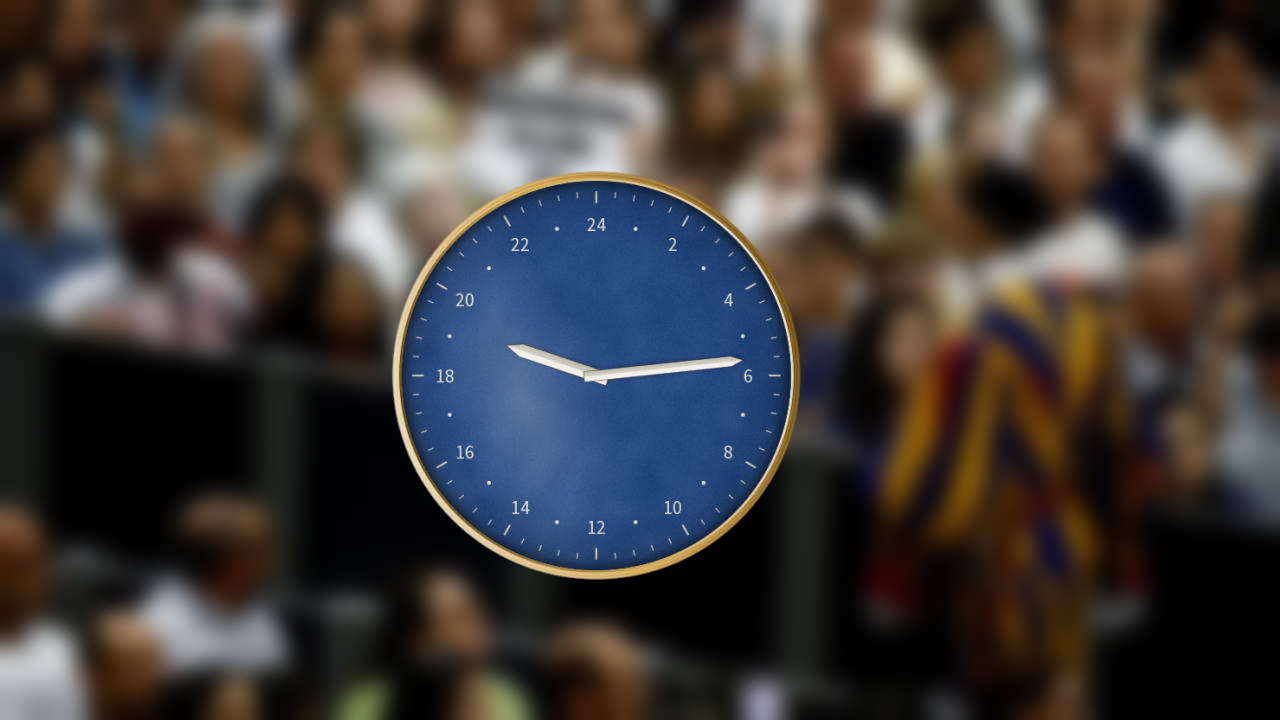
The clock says 19h14
